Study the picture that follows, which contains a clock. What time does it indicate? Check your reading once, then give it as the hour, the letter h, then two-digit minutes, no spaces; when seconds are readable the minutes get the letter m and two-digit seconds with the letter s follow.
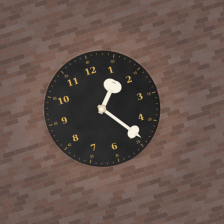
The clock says 1h24
